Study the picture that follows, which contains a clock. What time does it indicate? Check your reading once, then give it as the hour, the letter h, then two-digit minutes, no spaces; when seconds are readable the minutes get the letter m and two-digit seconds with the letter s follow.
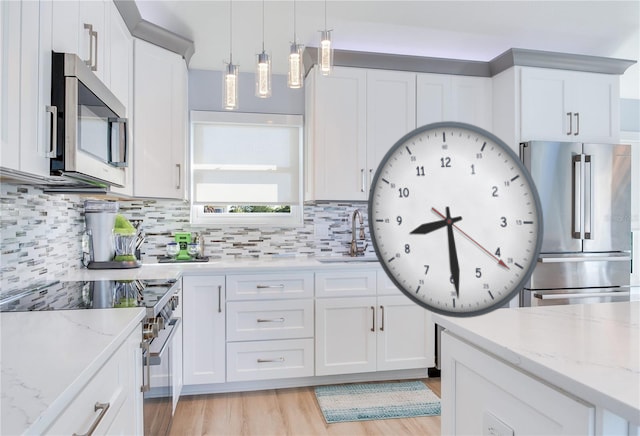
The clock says 8h29m21s
